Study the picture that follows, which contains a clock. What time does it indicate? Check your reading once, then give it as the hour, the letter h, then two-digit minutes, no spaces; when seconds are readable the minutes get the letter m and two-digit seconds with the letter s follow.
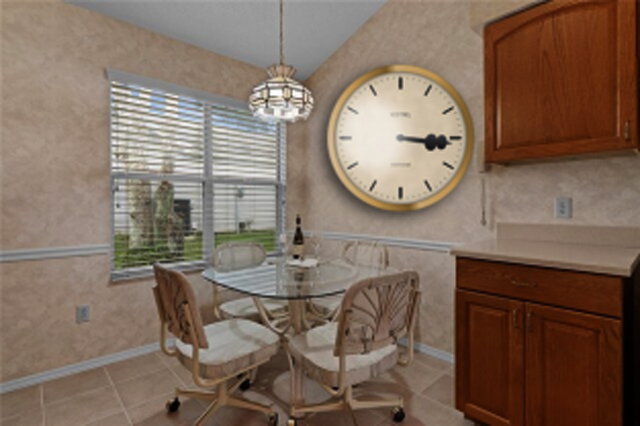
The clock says 3h16
